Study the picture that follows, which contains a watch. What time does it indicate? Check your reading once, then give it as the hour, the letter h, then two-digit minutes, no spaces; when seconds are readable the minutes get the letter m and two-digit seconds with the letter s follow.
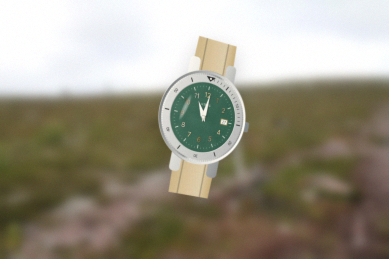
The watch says 11h01
